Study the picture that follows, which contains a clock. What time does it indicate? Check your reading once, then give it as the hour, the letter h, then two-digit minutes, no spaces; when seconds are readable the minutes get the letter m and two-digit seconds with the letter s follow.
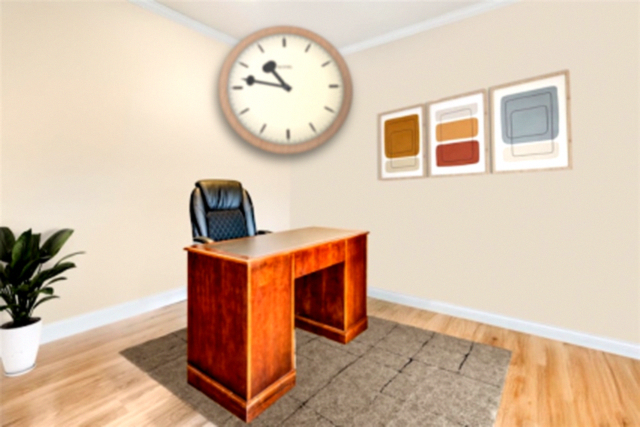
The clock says 10h47
